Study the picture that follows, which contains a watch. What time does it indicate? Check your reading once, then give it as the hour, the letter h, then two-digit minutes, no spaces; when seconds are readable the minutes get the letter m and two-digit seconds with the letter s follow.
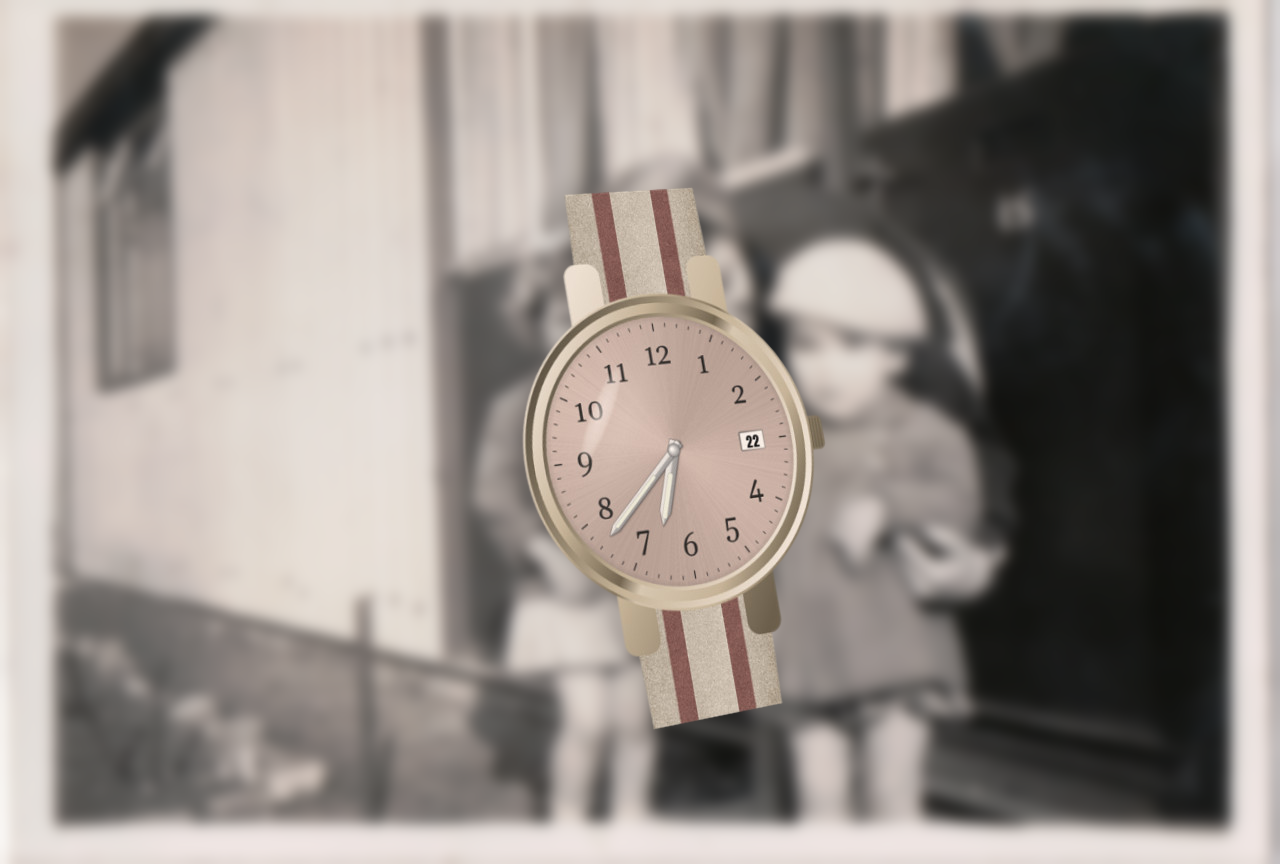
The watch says 6h38
